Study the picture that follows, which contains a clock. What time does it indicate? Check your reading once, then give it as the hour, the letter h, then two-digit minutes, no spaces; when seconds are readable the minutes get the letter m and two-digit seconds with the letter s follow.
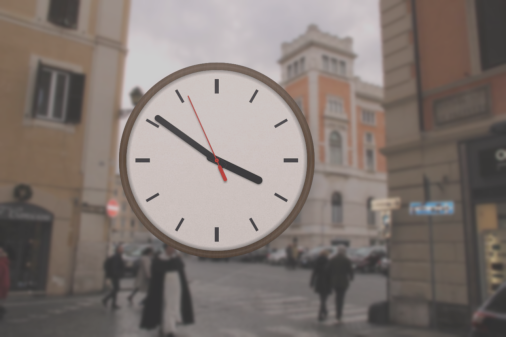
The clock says 3h50m56s
